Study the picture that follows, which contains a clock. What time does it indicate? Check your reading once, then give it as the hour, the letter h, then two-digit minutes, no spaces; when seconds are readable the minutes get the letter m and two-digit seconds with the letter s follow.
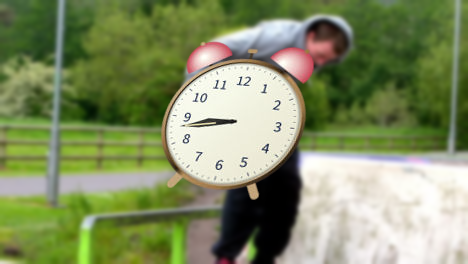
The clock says 8h43
